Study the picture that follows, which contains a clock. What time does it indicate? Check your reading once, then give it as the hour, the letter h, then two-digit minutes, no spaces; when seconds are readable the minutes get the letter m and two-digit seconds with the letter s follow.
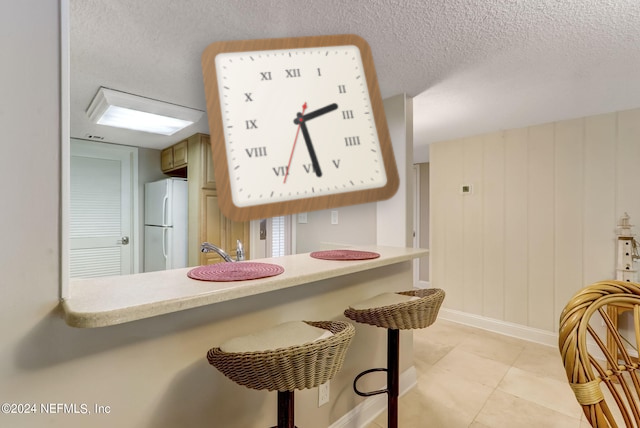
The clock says 2h28m34s
